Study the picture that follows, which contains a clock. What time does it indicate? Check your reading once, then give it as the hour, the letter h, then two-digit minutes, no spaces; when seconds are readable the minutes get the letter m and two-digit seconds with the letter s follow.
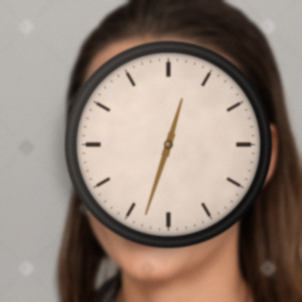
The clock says 12h33
